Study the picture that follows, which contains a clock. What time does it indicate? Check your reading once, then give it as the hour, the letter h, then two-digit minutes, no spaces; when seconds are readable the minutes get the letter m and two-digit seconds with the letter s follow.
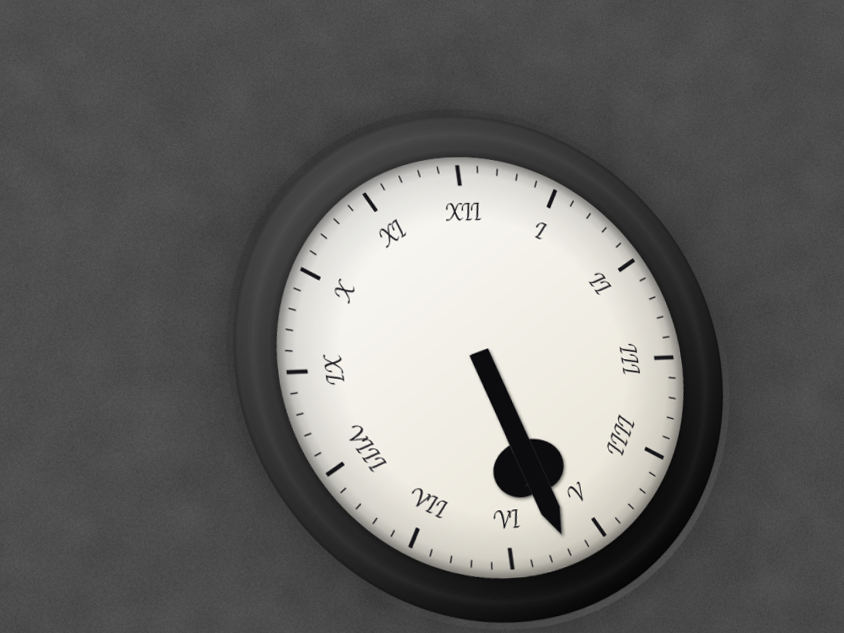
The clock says 5h27
